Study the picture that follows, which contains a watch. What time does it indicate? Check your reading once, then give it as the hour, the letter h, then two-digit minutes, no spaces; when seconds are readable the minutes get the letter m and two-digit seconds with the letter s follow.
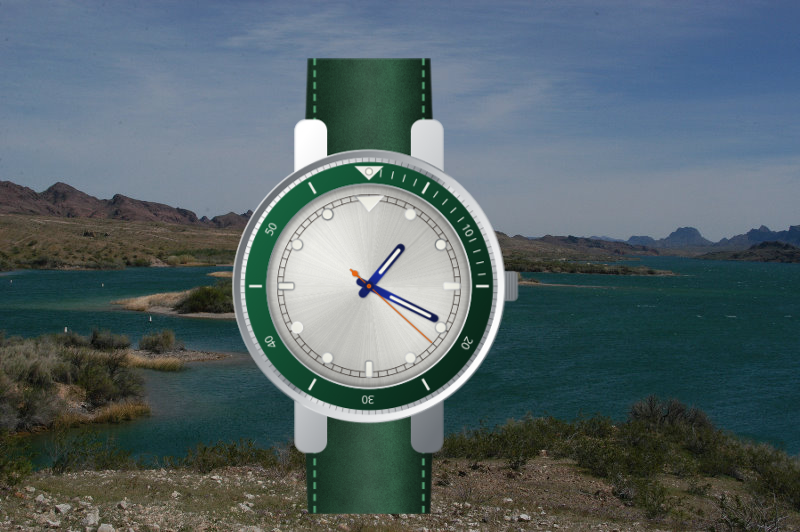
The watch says 1h19m22s
